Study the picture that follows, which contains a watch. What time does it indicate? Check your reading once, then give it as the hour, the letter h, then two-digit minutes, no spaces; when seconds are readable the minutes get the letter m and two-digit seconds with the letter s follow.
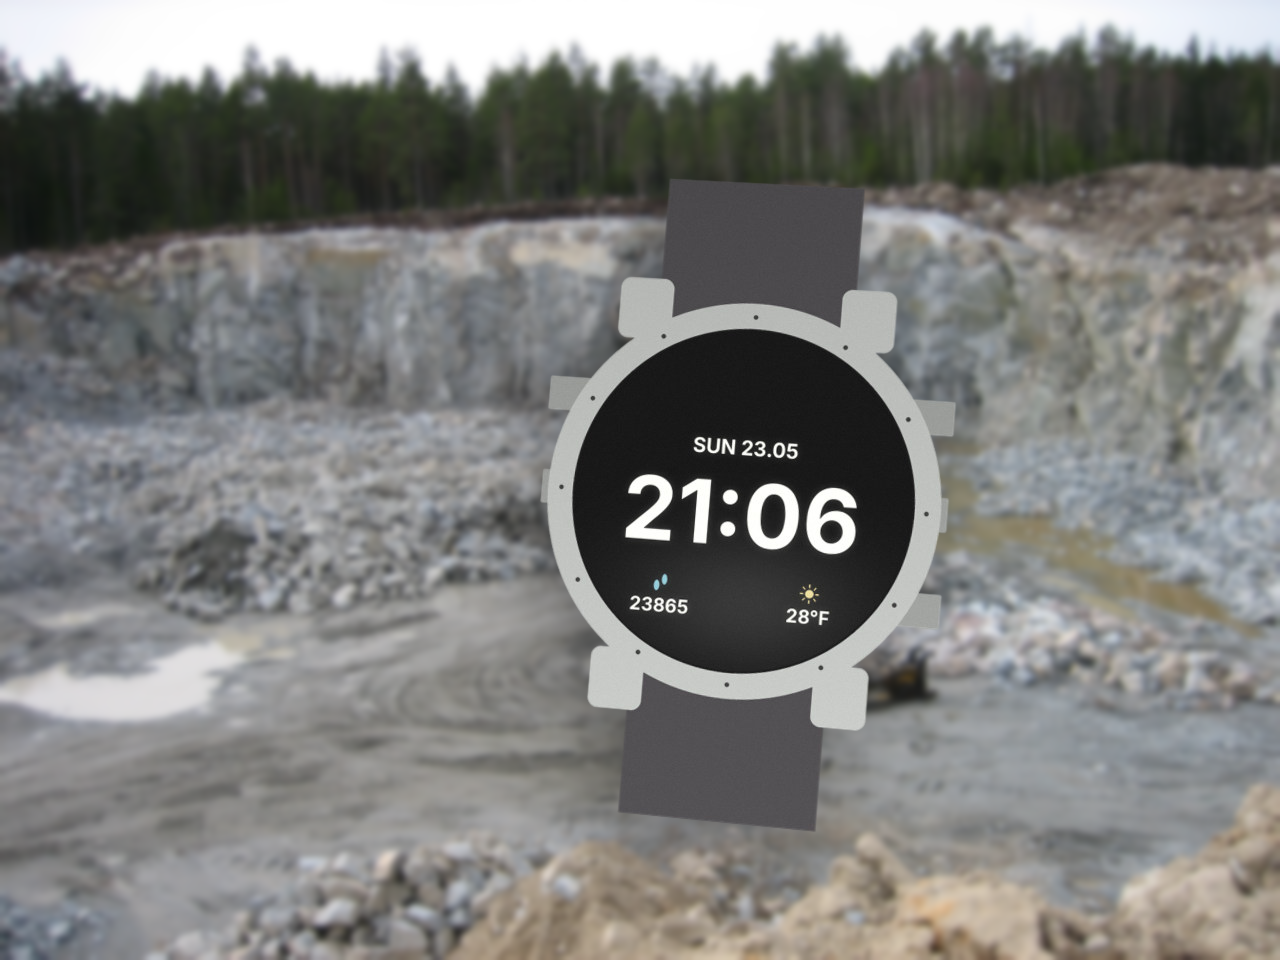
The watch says 21h06
